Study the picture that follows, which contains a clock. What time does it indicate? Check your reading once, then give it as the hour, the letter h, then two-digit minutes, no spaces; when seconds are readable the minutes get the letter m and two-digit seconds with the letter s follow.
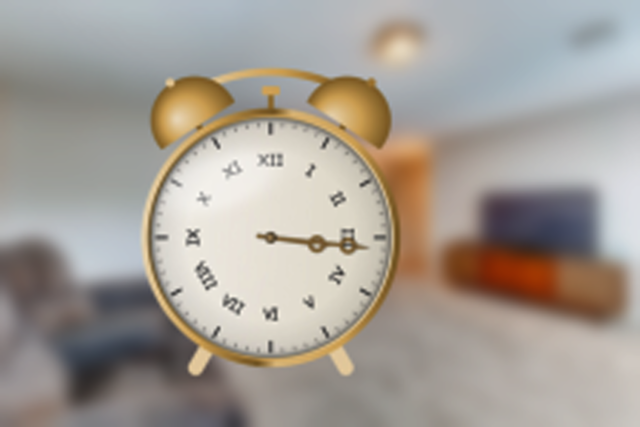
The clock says 3h16
